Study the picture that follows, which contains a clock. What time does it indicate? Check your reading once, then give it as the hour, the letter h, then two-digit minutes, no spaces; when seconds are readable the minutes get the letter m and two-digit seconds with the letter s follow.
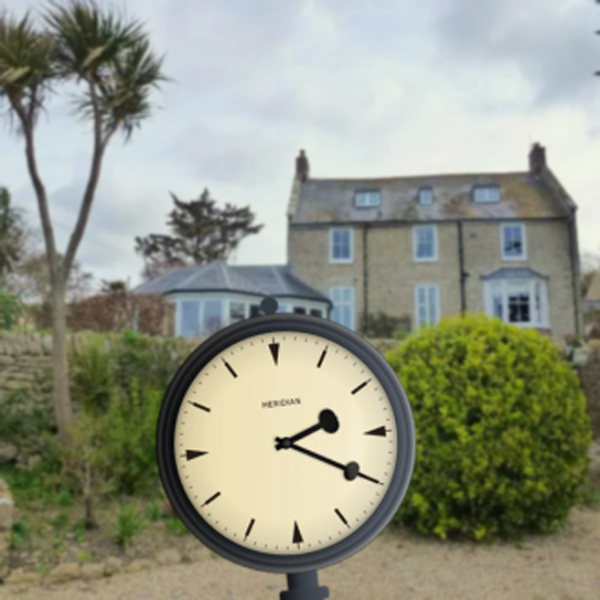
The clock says 2h20
